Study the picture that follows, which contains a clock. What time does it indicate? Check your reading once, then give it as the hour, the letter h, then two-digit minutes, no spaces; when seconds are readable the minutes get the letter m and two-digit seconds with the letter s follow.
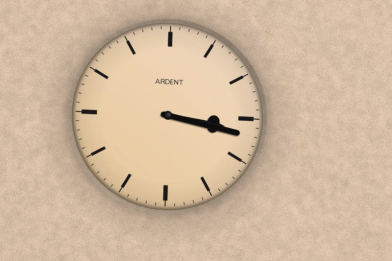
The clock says 3h17
